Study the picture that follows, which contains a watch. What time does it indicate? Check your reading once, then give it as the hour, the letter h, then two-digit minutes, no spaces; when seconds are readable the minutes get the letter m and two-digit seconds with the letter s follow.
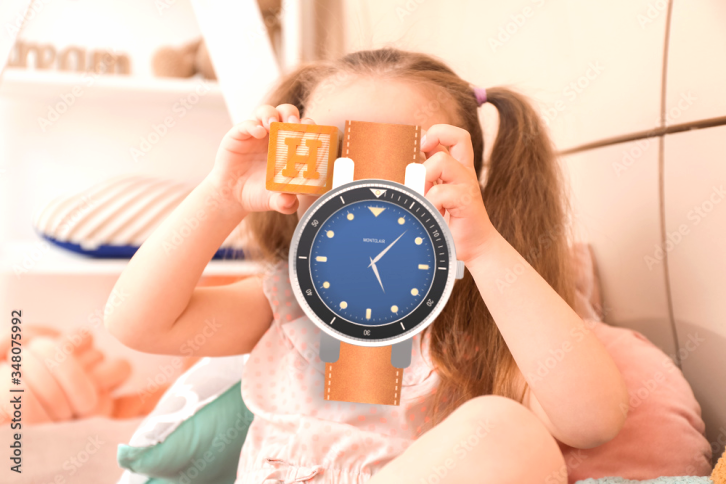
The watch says 5h07
